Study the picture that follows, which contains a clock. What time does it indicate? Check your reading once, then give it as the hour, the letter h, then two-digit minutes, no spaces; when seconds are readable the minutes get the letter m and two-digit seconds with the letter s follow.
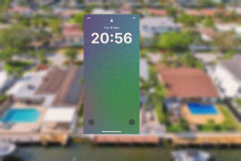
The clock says 20h56
